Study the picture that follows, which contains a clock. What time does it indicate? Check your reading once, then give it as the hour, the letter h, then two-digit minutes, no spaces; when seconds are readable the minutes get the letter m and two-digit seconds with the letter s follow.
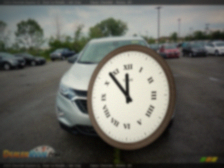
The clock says 11h53
